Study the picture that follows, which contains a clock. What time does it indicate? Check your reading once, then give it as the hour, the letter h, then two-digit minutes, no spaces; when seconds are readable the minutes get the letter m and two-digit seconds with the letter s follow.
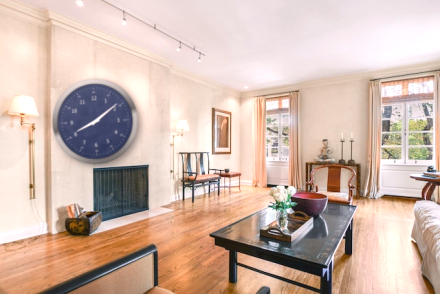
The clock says 8h09
